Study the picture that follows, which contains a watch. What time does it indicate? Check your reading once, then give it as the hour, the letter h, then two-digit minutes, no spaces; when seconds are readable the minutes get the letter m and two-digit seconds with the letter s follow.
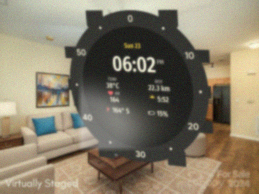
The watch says 6h02
